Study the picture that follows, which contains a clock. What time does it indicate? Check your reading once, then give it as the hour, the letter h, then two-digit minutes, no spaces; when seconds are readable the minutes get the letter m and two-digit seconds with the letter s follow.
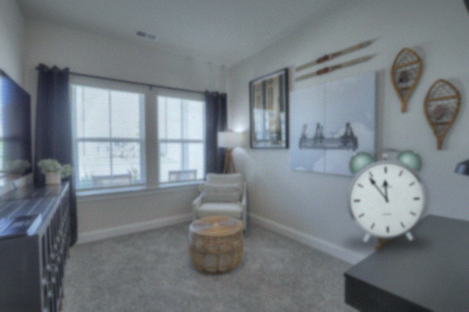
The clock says 11h54
